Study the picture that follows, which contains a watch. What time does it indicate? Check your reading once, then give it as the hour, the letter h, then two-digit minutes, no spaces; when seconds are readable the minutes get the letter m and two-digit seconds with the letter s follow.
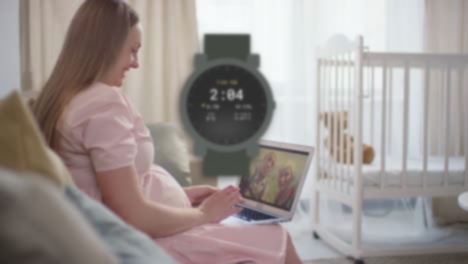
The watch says 2h04
